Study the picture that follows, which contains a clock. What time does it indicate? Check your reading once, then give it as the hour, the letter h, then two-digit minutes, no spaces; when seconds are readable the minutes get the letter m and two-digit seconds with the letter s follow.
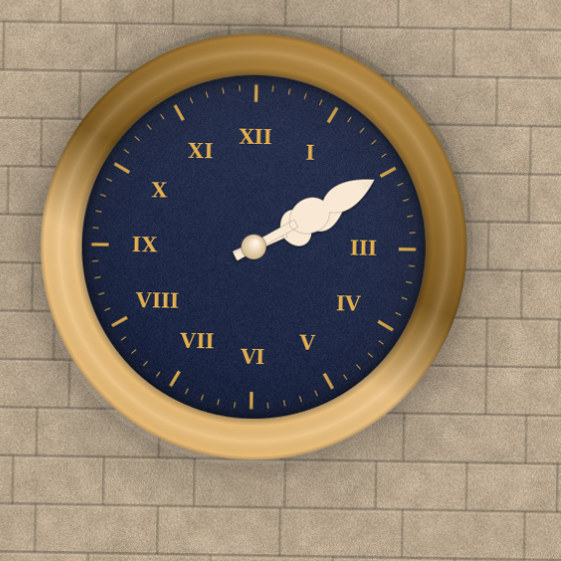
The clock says 2h10
